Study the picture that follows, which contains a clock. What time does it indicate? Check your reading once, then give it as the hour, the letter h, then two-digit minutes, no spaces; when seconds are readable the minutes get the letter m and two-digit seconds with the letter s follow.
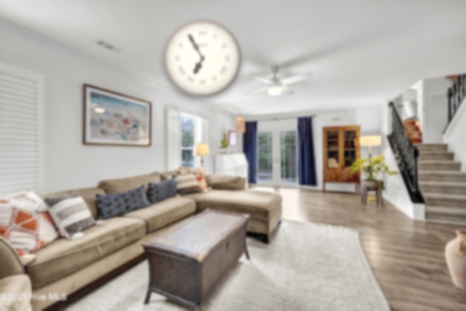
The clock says 6h55
